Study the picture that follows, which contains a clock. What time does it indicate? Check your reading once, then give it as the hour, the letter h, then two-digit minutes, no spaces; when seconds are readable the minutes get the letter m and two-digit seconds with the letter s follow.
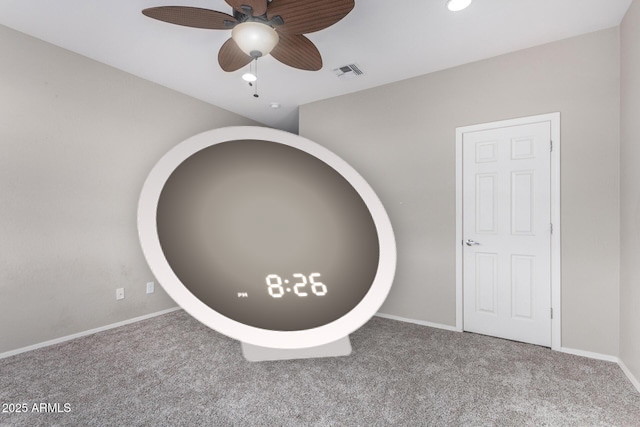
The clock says 8h26
